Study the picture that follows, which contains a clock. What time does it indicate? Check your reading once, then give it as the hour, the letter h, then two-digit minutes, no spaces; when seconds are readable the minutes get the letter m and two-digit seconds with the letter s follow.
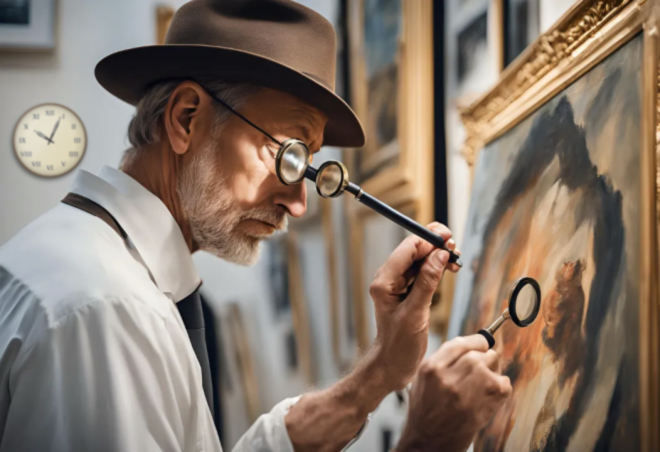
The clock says 10h04
